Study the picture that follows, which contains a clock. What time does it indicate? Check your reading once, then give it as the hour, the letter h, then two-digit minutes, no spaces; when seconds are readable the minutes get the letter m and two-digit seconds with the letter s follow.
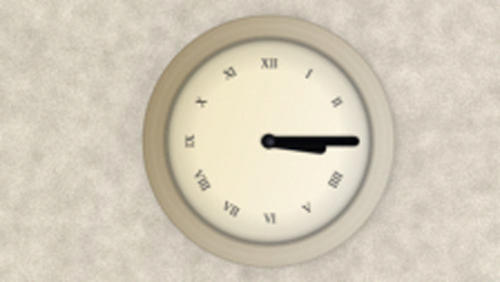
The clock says 3h15
